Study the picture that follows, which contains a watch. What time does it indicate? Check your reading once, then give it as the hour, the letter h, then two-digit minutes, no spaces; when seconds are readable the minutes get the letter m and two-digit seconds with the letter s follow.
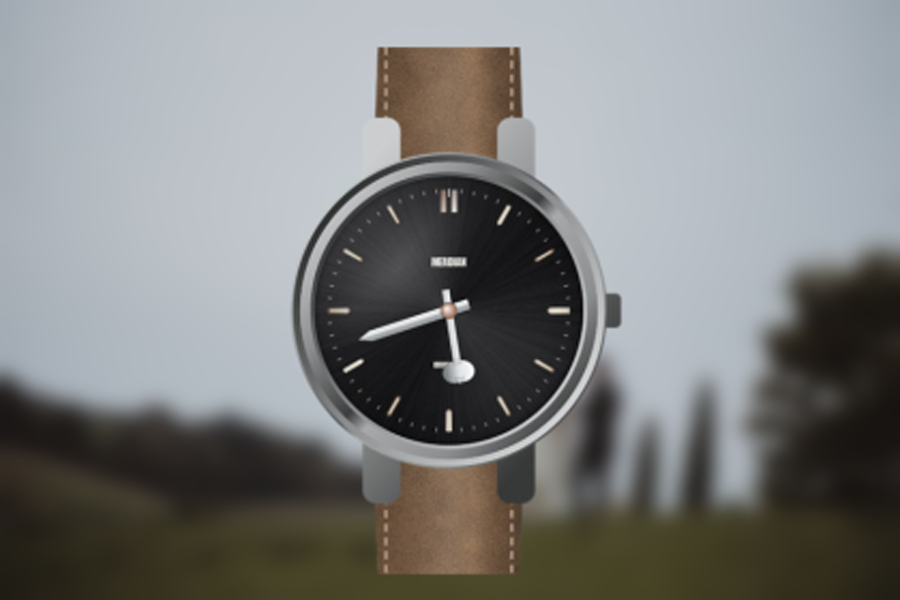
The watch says 5h42
